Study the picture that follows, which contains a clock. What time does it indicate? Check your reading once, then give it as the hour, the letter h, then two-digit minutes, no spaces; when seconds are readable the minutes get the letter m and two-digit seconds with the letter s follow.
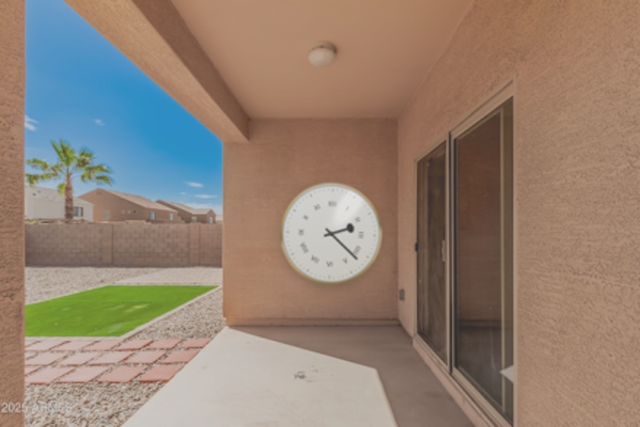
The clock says 2h22
